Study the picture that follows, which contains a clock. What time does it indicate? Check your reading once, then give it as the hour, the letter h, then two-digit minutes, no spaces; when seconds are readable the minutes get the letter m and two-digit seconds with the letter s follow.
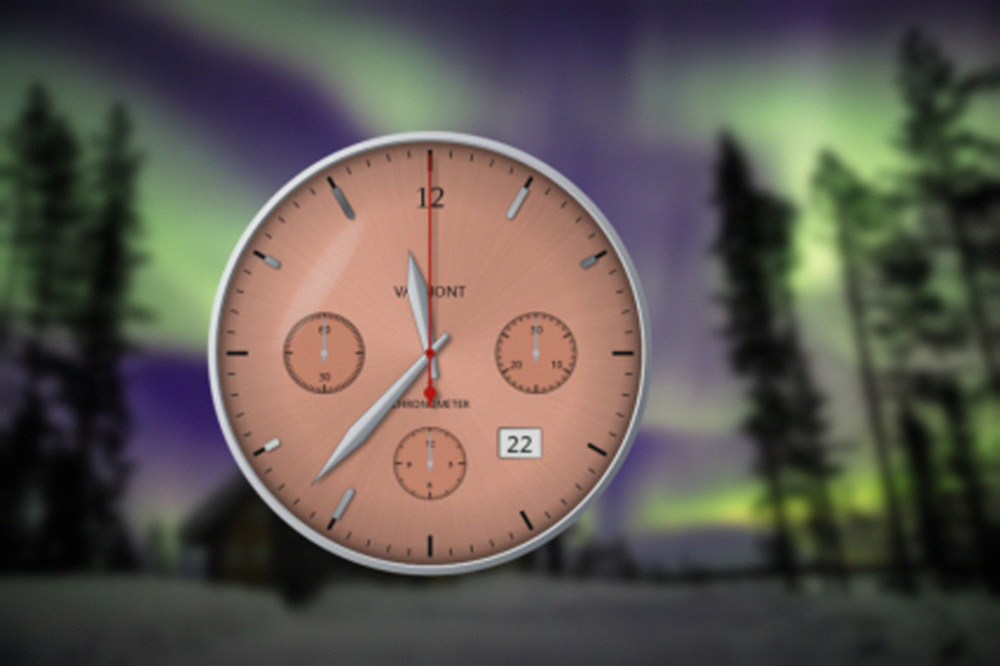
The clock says 11h37
